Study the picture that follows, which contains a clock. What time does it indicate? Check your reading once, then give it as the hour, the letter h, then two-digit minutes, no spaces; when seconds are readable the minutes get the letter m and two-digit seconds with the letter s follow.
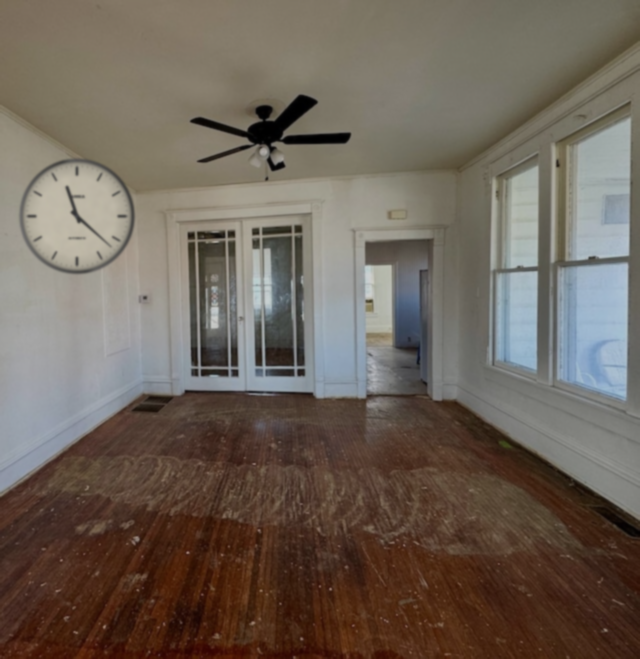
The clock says 11h22
